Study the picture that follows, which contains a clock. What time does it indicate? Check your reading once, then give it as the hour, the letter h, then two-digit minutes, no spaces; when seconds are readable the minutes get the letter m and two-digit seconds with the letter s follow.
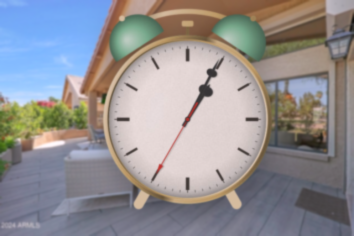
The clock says 1h04m35s
